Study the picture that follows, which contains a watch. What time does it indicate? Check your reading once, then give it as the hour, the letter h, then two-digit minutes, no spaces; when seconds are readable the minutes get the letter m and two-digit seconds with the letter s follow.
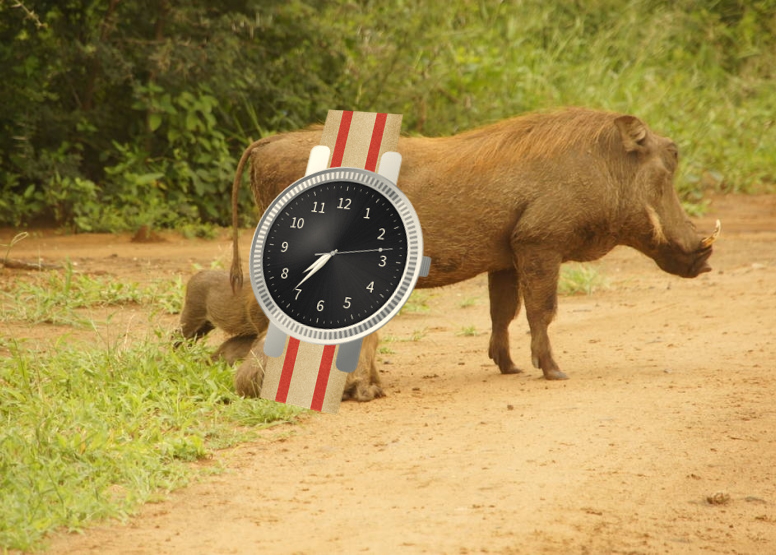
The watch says 7h36m13s
